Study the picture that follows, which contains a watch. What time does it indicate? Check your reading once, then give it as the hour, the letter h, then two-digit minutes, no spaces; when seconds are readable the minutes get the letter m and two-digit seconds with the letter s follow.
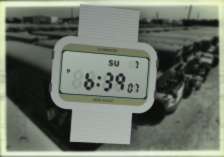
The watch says 6h39m07s
